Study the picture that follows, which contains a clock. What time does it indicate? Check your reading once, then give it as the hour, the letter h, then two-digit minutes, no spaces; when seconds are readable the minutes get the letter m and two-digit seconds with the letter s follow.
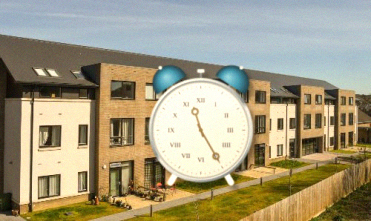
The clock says 11h25
